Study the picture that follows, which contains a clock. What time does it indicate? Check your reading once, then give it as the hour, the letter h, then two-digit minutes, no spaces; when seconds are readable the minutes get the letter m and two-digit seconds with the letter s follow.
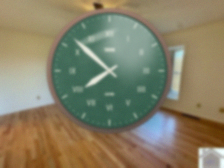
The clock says 7h52
